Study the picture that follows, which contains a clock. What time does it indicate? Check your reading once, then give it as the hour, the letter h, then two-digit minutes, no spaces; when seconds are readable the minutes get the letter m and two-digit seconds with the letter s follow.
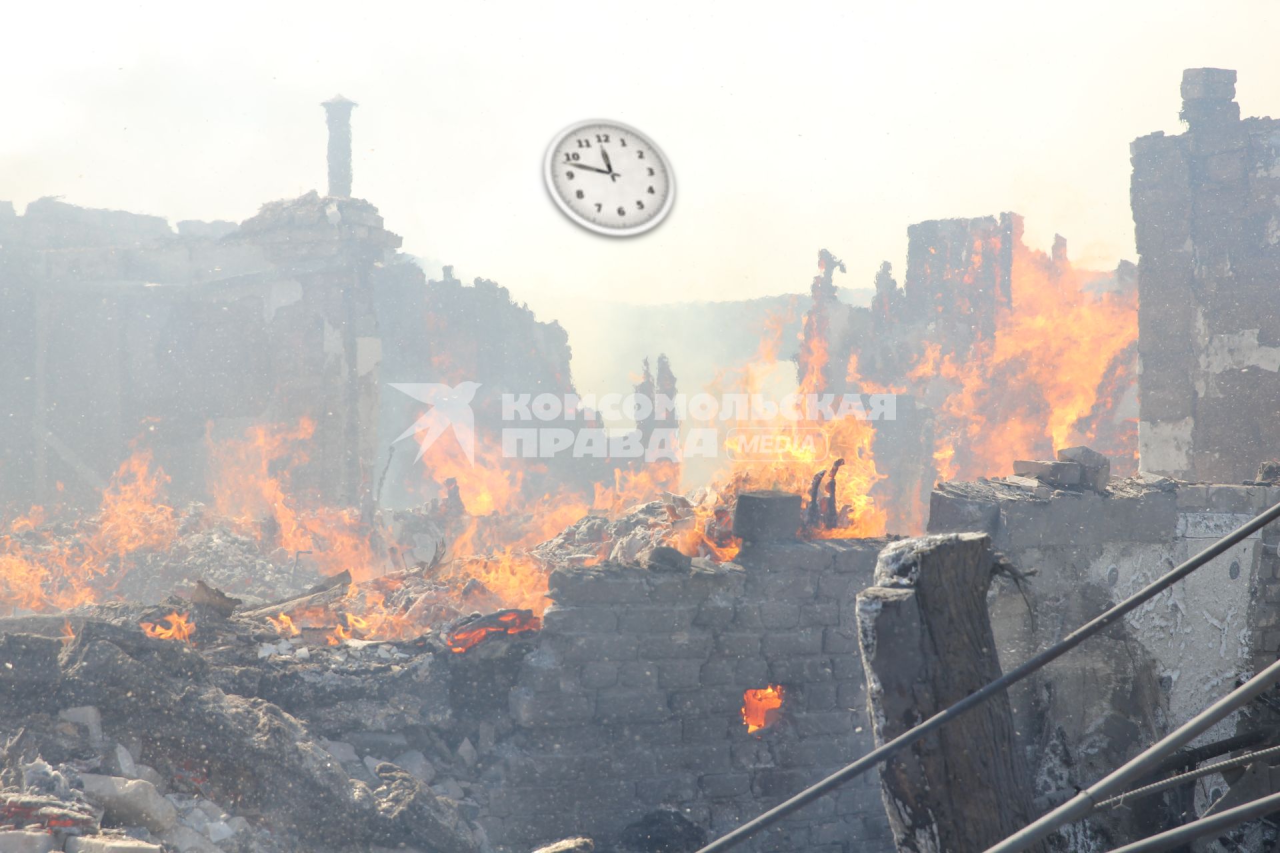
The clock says 11h48
